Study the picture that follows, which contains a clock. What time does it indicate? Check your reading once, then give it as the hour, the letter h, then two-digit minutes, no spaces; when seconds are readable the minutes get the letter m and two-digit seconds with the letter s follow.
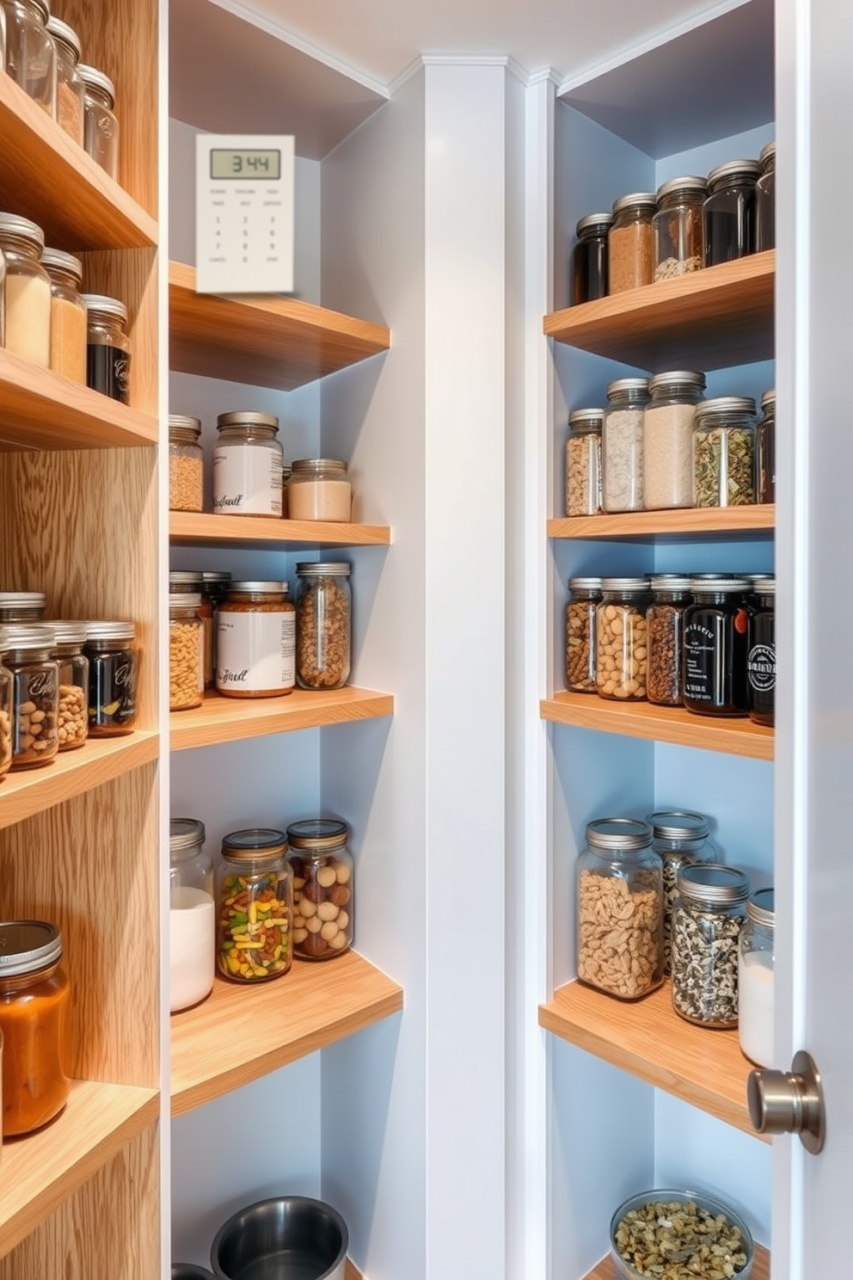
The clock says 3h44
